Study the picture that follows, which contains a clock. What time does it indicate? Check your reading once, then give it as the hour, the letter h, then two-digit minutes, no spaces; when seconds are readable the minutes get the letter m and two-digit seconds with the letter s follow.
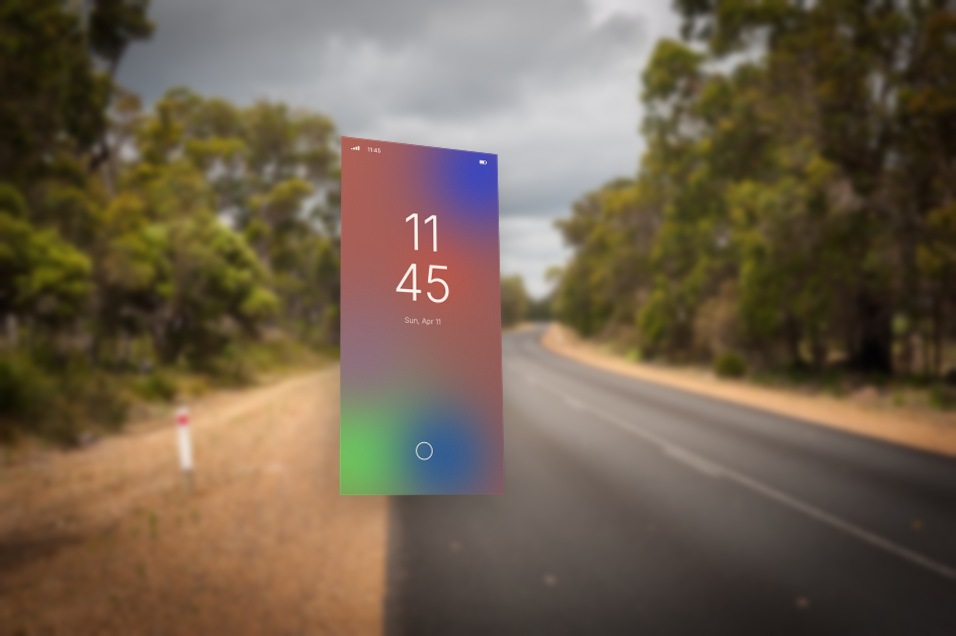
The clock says 11h45
